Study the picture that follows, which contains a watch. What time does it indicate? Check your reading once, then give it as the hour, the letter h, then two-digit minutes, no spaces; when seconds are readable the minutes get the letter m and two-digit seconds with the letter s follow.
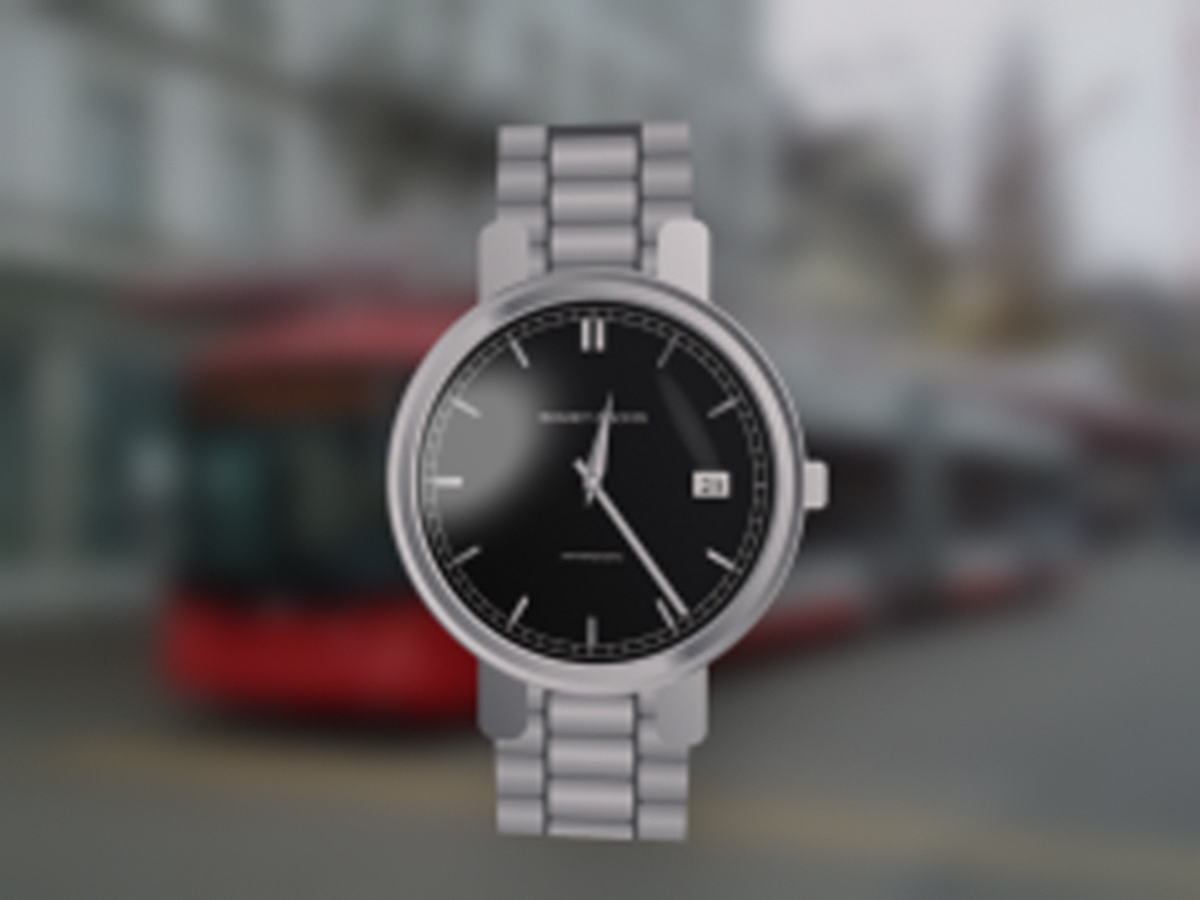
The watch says 12h24
